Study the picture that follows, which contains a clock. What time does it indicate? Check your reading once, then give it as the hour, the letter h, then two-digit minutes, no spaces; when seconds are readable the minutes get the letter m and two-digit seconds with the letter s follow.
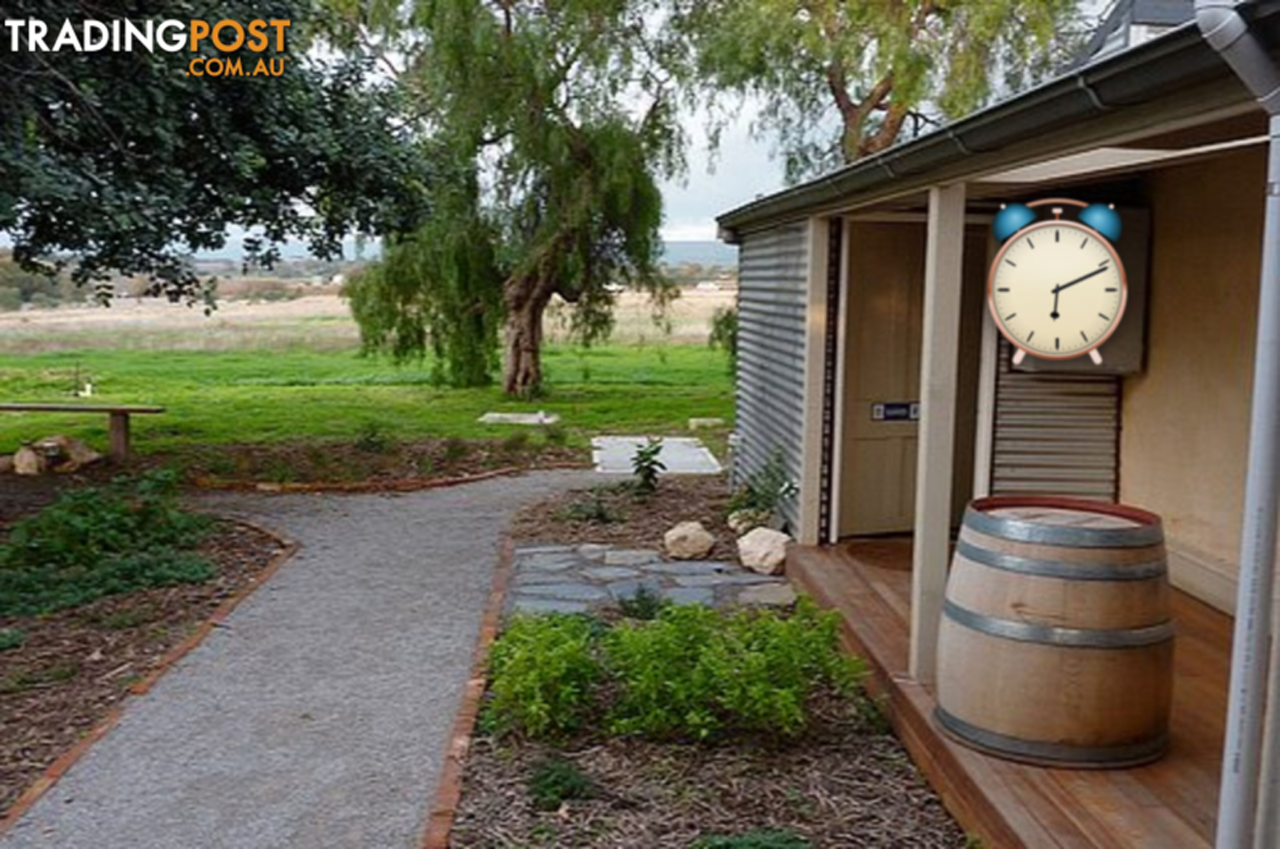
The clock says 6h11
